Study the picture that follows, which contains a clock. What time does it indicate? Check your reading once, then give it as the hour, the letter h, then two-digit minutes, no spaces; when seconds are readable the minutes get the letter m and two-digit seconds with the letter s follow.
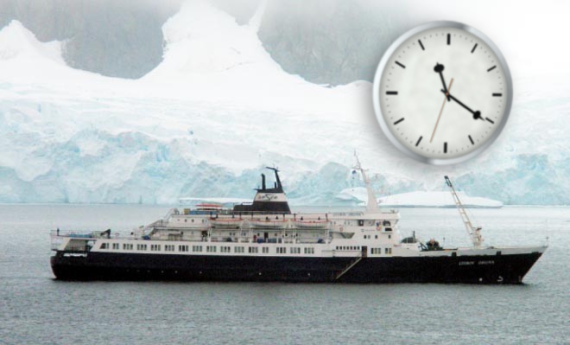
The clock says 11h20m33s
